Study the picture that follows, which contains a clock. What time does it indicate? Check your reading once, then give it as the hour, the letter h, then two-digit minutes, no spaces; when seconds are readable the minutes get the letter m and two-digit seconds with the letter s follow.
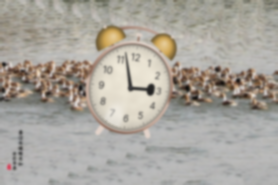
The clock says 2h57
